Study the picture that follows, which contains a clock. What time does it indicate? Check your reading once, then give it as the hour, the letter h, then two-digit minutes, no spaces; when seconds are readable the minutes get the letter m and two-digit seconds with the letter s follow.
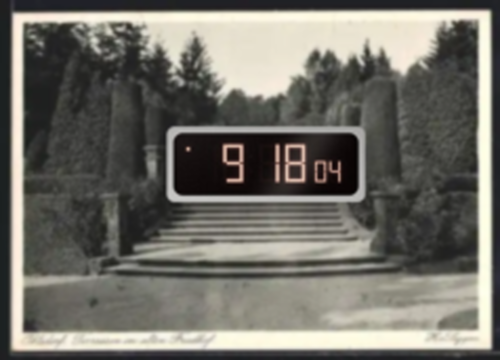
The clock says 9h18m04s
